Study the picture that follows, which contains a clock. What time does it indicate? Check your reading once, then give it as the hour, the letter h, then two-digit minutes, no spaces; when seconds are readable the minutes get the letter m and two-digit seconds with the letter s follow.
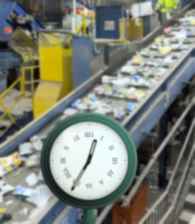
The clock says 12h35
